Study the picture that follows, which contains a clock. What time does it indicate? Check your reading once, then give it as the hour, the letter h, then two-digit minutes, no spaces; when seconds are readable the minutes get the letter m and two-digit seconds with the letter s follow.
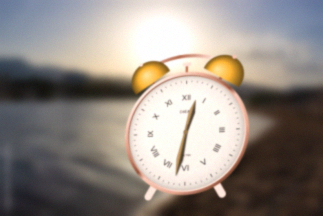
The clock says 12h32
